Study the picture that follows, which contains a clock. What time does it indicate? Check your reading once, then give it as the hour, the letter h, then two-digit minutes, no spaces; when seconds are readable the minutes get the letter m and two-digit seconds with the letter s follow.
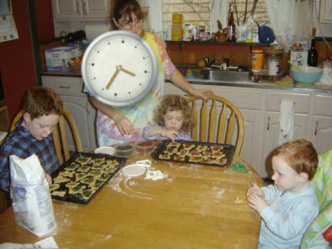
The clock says 3h34
